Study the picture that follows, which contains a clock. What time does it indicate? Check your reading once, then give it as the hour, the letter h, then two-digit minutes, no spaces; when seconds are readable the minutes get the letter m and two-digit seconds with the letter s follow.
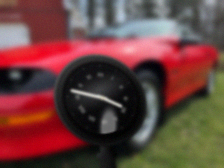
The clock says 3h47
